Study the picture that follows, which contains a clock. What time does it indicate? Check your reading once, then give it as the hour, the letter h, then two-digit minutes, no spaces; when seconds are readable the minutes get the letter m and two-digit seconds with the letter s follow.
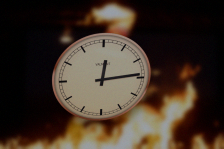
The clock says 12h14
